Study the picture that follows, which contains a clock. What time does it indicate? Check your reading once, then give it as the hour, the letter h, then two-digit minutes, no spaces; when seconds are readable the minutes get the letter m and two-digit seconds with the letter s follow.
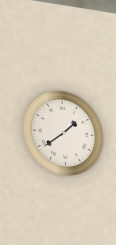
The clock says 1h39
